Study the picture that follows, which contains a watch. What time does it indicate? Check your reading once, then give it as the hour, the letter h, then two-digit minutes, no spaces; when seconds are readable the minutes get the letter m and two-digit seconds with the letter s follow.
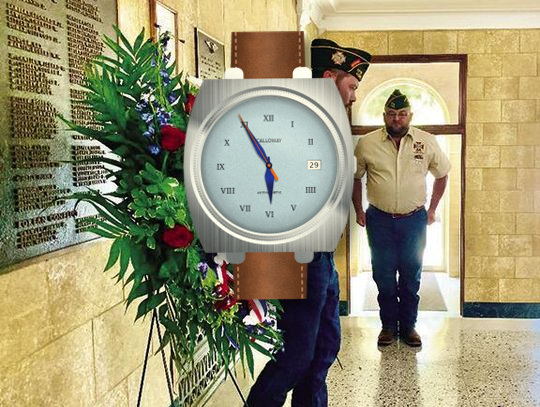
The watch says 5h54m55s
